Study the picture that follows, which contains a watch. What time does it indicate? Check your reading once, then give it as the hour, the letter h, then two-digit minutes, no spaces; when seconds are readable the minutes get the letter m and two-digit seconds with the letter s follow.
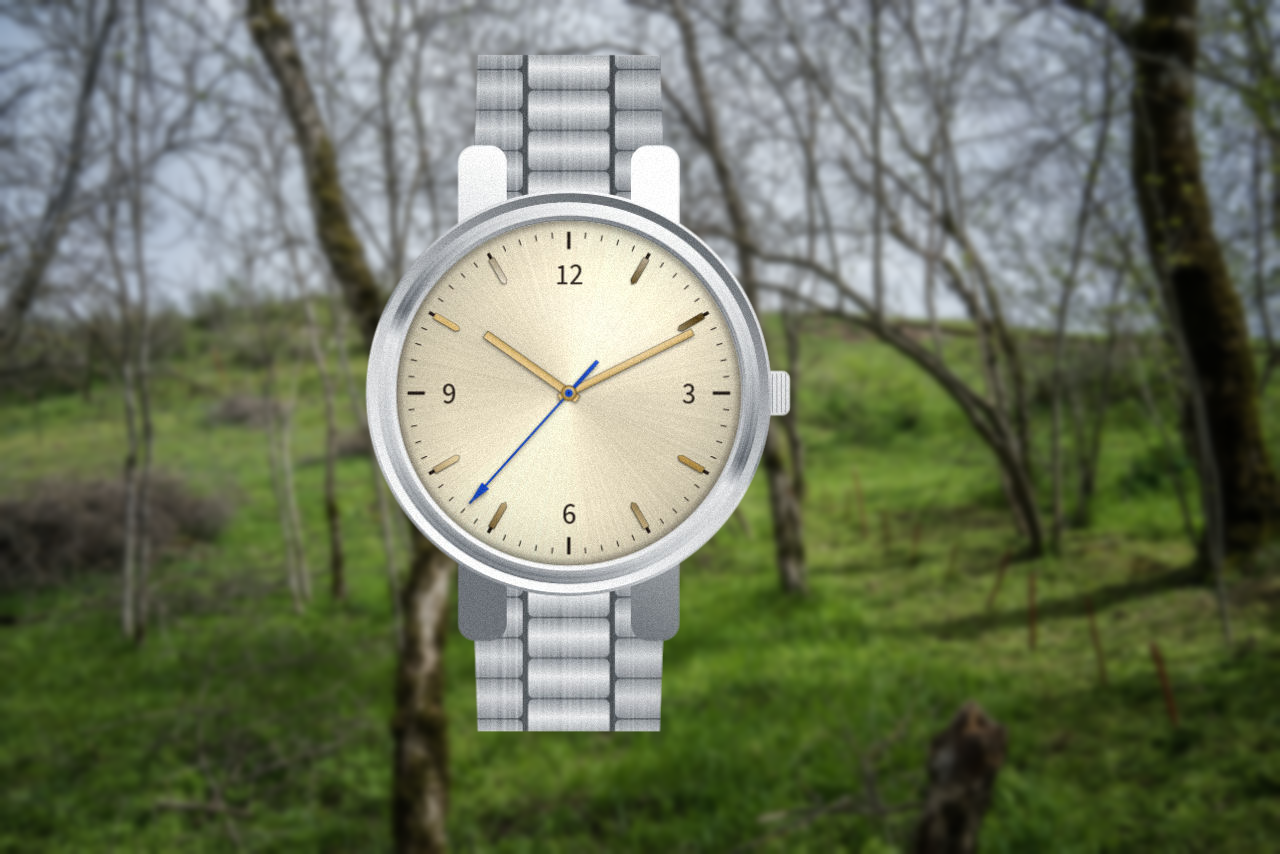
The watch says 10h10m37s
